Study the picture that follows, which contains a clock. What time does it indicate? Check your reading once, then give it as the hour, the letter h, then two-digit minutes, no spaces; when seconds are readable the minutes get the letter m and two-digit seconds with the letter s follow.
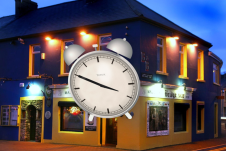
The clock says 3h50
